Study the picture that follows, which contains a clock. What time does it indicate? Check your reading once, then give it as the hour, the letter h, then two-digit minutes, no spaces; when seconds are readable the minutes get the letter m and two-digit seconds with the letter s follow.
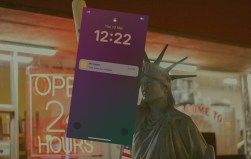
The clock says 12h22
